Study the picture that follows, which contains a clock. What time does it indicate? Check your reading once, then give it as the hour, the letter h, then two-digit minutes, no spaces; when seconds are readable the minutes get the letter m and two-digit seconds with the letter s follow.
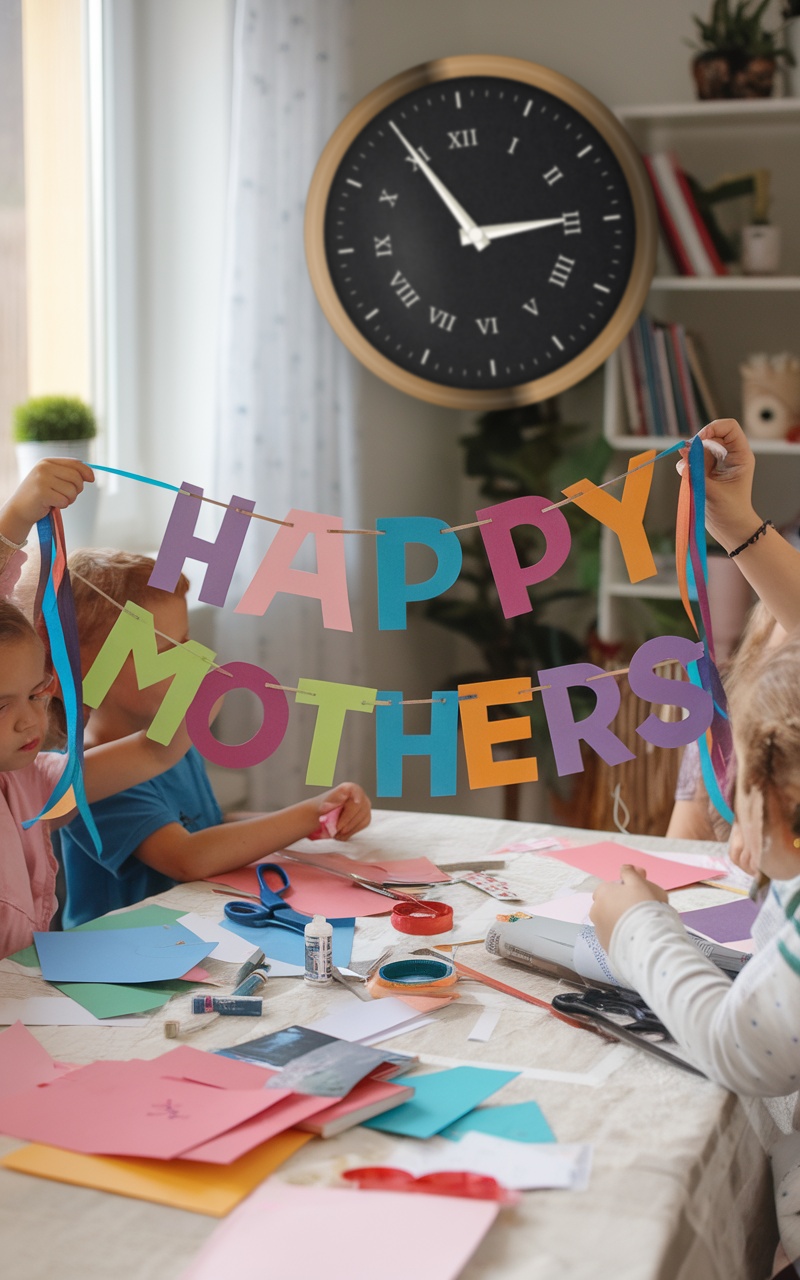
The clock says 2h55
